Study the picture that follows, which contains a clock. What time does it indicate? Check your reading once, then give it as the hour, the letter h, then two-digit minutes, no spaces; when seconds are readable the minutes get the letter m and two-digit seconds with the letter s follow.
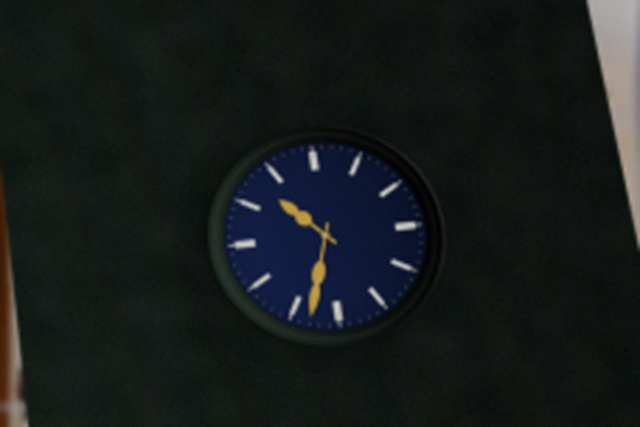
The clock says 10h33
